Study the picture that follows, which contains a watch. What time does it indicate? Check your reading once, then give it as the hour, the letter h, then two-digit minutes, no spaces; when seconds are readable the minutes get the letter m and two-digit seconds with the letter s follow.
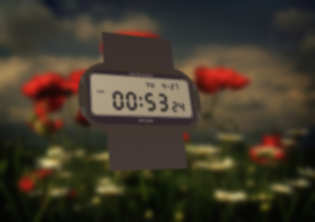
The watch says 0h53
